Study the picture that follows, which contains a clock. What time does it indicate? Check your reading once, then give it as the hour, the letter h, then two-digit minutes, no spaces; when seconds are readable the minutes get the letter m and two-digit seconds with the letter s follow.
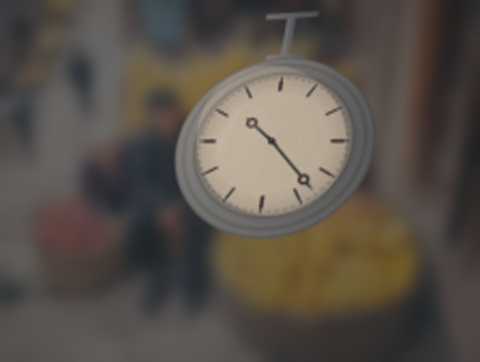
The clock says 10h23
